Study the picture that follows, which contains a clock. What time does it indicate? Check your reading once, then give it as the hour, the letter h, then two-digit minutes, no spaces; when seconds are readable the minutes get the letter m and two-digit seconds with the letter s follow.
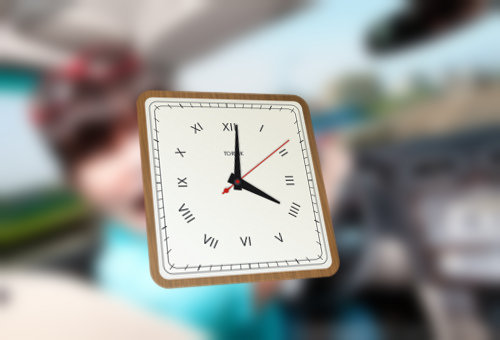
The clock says 4h01m09s
